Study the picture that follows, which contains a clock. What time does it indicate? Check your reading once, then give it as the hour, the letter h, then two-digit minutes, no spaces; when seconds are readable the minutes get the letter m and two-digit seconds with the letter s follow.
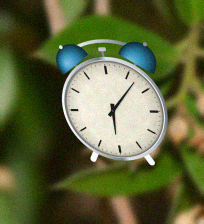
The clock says 6h07
